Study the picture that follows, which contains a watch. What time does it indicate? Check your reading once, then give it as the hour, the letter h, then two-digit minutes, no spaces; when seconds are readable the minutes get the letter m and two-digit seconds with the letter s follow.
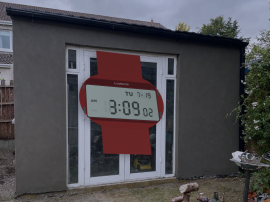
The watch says 3h09m02s
